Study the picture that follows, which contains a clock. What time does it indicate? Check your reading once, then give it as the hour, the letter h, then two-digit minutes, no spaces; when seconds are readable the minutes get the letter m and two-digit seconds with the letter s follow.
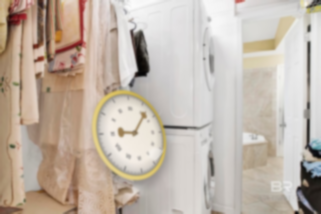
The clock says 9h07
